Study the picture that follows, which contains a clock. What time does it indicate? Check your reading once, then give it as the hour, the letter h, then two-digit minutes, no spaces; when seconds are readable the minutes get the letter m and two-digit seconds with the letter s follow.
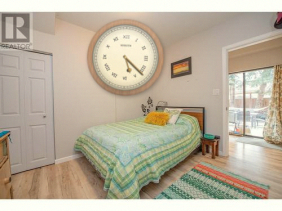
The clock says 5h22
